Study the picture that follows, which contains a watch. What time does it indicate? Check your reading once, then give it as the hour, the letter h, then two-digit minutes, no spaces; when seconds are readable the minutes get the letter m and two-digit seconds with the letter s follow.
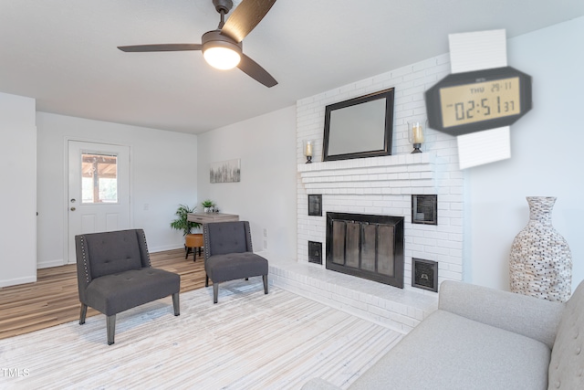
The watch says 2h51m37s
